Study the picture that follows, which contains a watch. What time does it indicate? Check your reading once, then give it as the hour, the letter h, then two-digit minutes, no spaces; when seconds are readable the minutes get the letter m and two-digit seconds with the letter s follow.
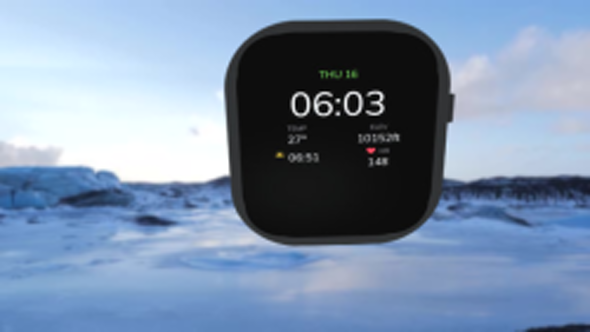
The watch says 6h03
